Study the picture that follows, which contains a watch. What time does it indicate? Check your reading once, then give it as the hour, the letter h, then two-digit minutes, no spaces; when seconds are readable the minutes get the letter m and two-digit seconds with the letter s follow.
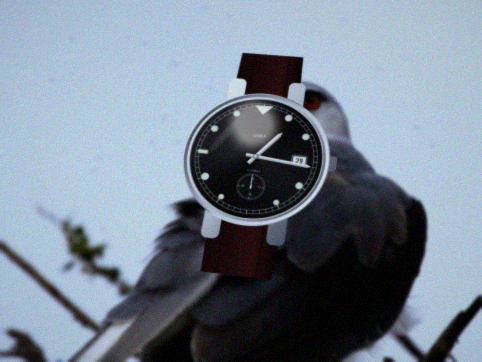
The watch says 1h16
